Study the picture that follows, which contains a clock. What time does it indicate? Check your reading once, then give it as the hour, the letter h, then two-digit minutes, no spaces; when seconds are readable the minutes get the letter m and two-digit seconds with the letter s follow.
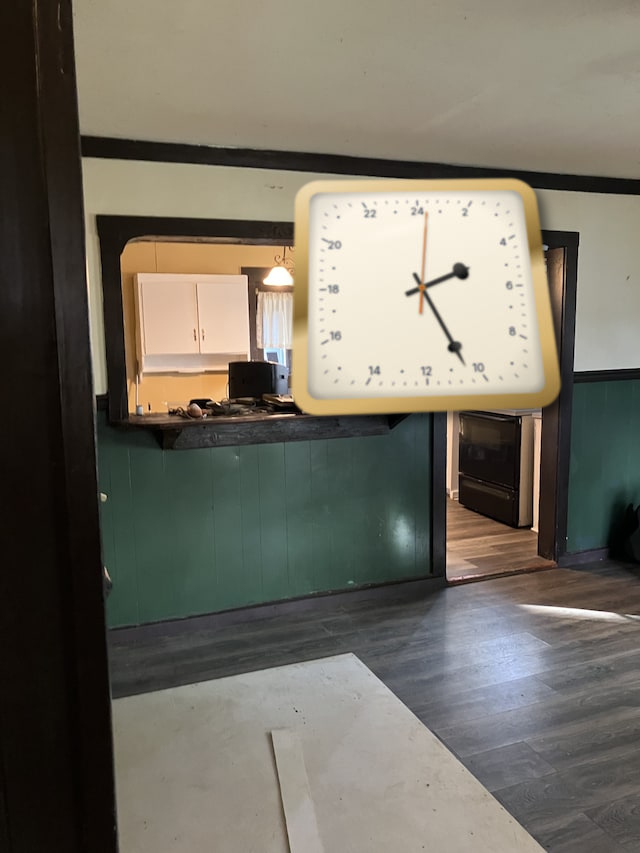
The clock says 4h26m01s
